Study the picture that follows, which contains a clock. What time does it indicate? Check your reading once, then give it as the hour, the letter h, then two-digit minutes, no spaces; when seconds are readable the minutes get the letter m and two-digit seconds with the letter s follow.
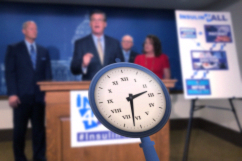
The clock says 2h32
